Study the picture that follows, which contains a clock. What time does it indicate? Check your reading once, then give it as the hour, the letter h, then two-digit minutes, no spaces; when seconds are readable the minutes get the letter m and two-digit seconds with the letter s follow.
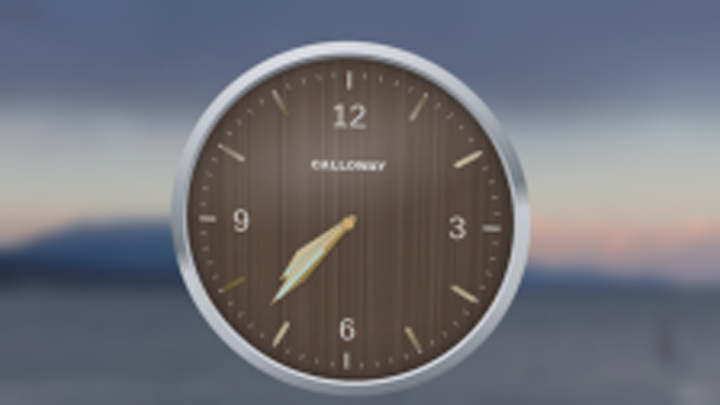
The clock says 7h37
